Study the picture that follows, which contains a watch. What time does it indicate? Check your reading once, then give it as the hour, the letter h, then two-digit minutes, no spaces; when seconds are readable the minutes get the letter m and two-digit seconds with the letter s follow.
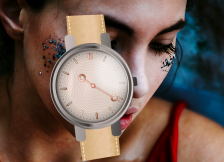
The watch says 10h21
